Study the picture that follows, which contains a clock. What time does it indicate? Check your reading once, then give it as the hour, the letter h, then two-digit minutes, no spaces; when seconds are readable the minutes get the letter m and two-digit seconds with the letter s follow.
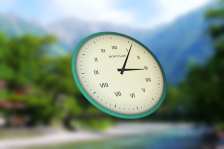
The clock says 3h06
